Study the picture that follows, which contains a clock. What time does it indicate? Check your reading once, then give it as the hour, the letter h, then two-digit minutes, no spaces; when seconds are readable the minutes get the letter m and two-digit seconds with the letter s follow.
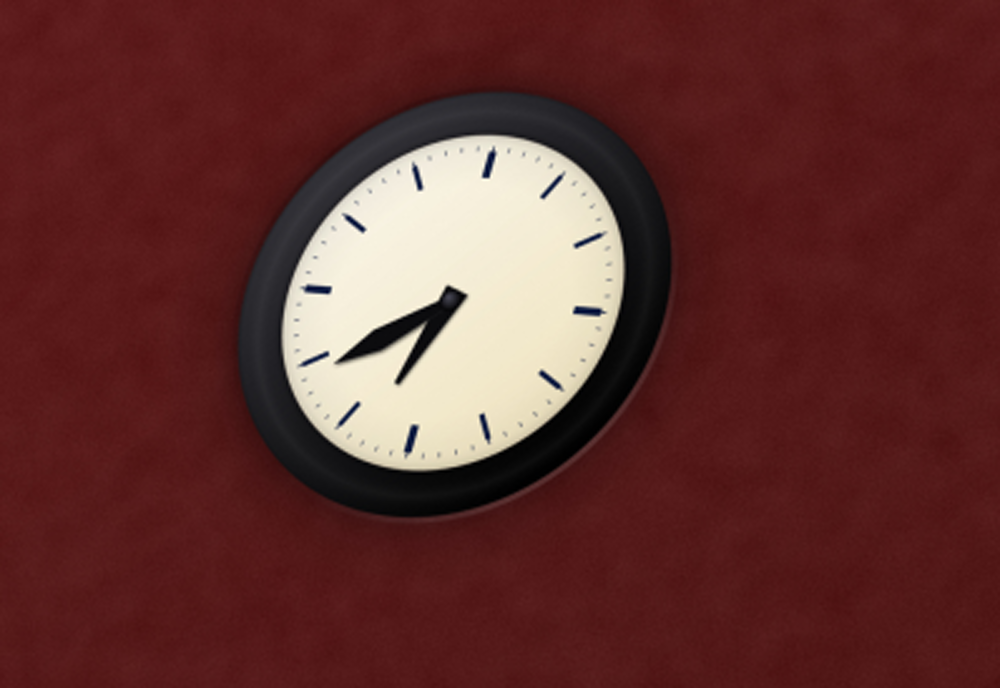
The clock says 6h39
